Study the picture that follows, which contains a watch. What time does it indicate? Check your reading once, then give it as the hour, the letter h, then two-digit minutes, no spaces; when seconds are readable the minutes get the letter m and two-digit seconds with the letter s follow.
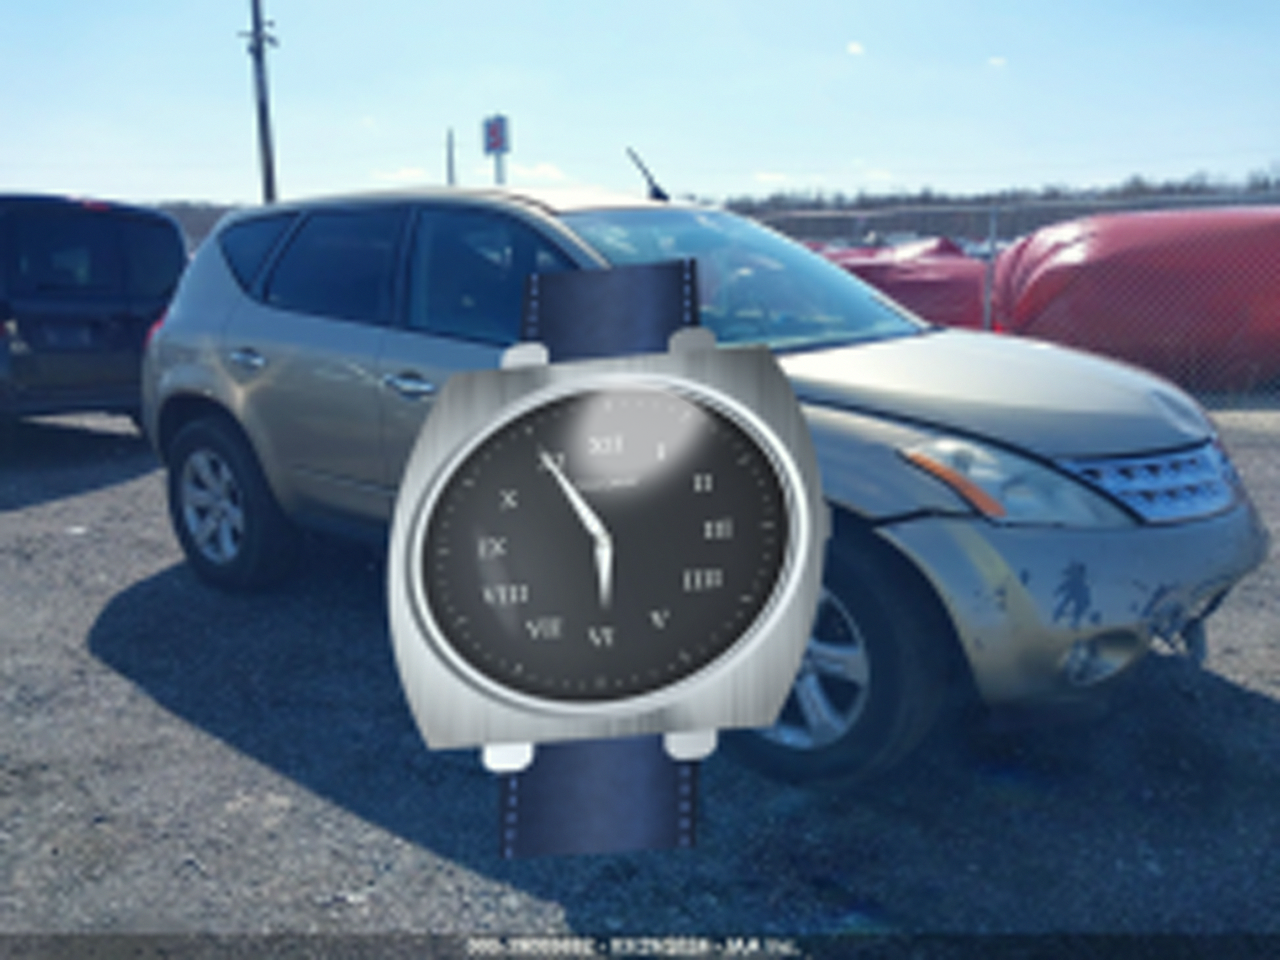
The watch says 5h55
